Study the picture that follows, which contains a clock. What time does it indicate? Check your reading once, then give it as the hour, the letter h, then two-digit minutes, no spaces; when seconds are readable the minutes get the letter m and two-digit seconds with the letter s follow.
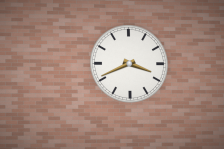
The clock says 3h41
